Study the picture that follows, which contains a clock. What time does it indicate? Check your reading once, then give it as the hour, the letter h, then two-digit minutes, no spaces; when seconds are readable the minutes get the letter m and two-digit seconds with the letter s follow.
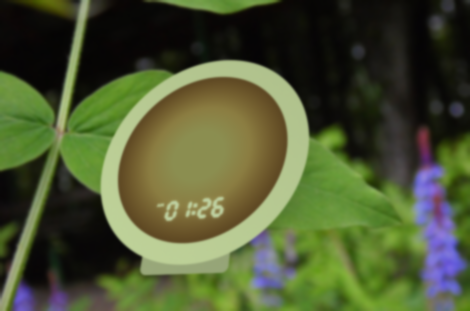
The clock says 1h26
